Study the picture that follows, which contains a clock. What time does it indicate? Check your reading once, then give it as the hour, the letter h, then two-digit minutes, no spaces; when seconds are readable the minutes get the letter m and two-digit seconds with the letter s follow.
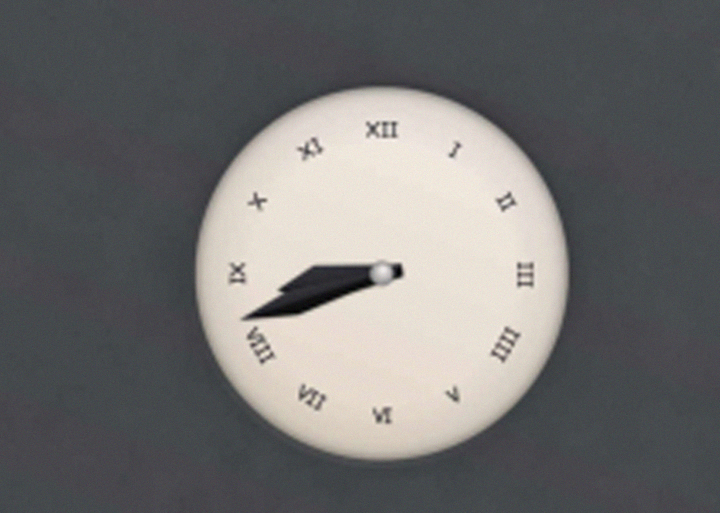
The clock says 8h42
